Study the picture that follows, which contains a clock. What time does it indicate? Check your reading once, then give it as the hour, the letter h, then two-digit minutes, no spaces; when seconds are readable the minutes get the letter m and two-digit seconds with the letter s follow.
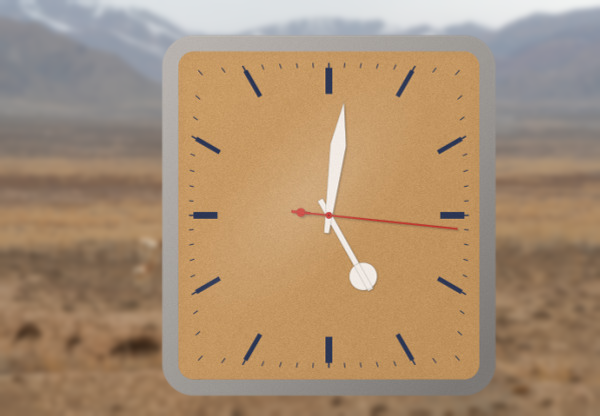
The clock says 5h01m16s
